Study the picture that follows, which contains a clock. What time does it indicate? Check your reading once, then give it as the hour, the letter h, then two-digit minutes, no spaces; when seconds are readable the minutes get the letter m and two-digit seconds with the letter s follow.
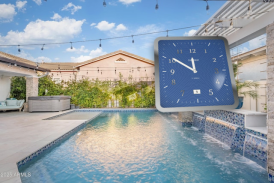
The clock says 11h51
